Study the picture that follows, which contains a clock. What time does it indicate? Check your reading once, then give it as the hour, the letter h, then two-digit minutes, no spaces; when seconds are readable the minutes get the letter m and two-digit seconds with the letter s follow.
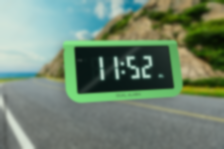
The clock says 11h52
